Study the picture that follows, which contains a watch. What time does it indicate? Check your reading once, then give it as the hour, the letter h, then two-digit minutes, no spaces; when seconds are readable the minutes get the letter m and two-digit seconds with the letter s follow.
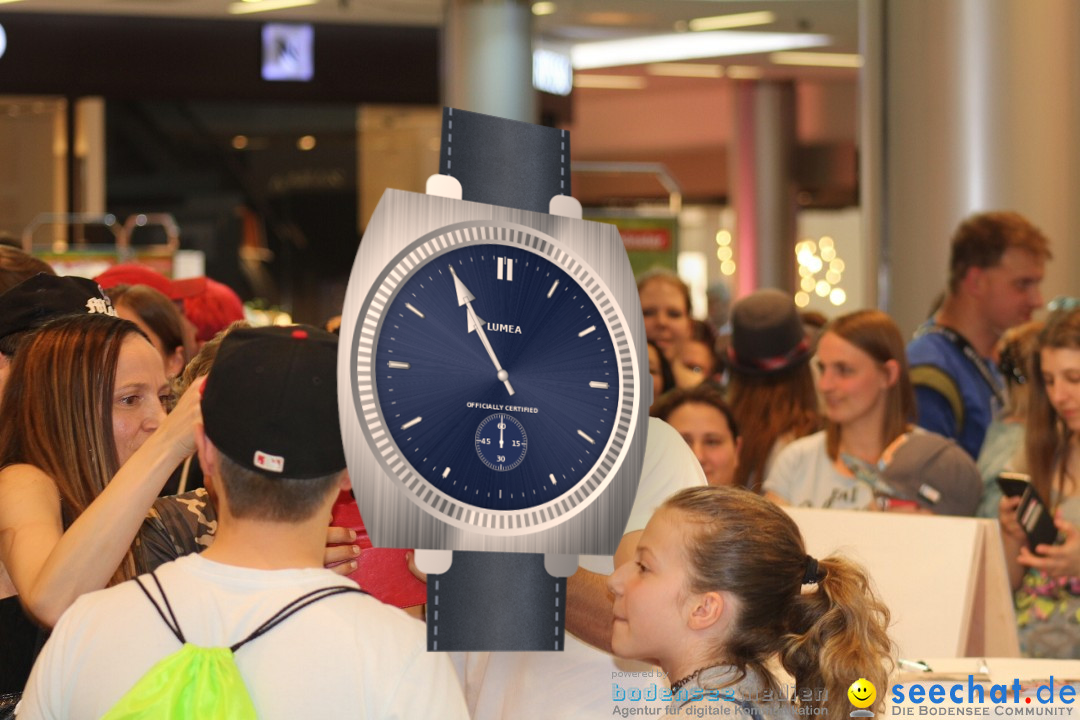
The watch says 10h55
